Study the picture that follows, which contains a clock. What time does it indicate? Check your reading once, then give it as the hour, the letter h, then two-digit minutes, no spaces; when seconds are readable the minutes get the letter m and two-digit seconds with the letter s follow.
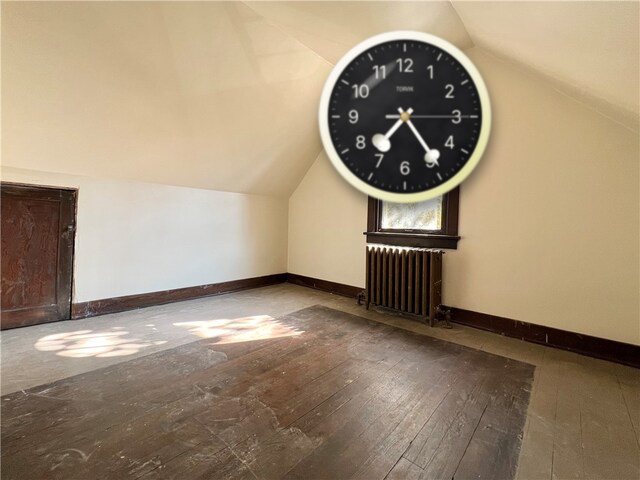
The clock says 7h24m15s
